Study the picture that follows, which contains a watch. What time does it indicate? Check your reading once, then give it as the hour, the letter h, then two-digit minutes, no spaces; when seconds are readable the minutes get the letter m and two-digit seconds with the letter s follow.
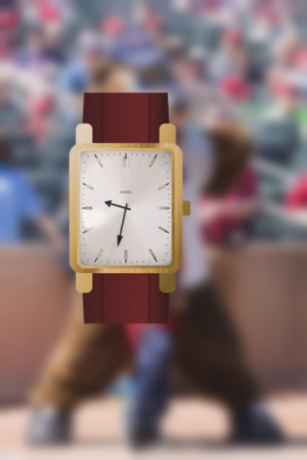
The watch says 9h32
